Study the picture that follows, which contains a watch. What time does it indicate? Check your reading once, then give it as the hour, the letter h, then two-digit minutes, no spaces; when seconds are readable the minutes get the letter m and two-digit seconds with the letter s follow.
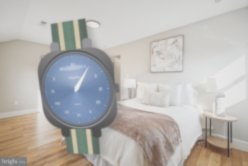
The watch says 1h06
